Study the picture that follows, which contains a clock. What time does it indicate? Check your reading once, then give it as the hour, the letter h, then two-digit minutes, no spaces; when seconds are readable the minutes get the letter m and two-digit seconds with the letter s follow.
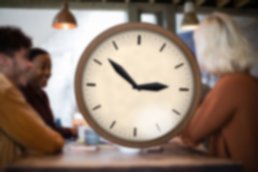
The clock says 2h52
